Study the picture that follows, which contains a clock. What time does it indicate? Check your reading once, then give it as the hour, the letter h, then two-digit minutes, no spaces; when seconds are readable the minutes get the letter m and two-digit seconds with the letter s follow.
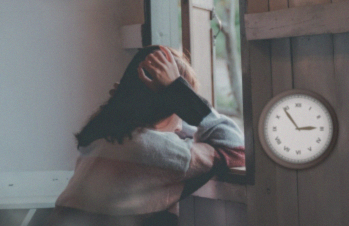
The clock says 2h54
